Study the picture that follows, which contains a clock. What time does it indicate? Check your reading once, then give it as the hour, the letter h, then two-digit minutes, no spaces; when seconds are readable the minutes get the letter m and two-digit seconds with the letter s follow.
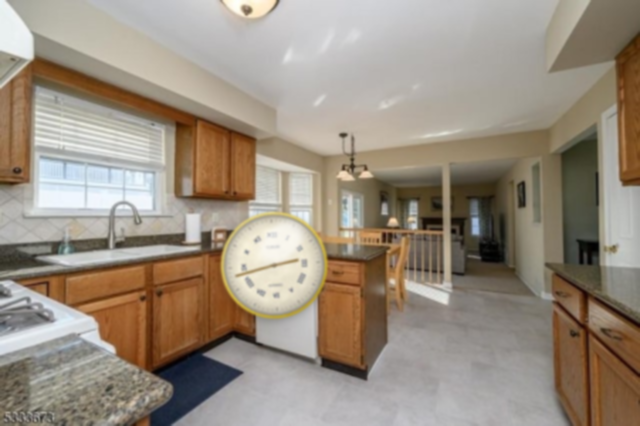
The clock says 2h43
